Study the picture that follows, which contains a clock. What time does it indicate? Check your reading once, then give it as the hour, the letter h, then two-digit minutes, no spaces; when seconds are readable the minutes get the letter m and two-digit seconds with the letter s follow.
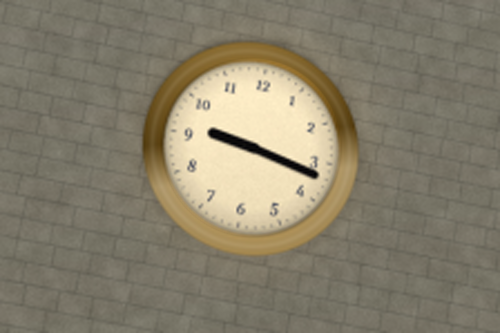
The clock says 9h17
